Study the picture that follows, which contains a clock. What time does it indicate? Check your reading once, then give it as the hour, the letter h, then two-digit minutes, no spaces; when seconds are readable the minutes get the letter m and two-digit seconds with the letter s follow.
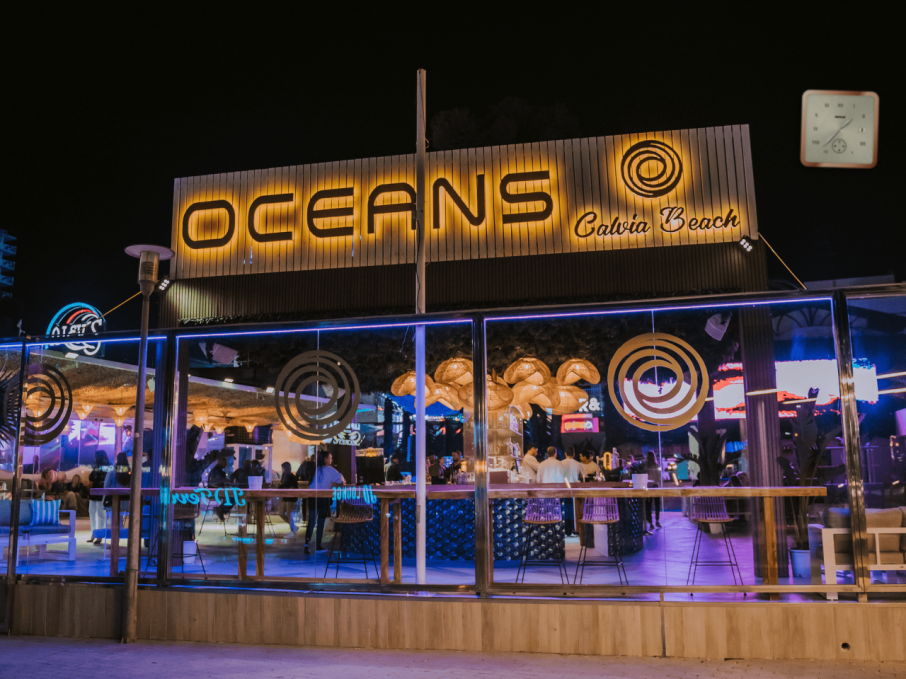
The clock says 1h37
